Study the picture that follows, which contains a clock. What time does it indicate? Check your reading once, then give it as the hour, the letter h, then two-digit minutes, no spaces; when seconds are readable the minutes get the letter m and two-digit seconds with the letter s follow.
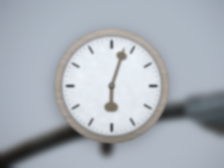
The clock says 6h03
